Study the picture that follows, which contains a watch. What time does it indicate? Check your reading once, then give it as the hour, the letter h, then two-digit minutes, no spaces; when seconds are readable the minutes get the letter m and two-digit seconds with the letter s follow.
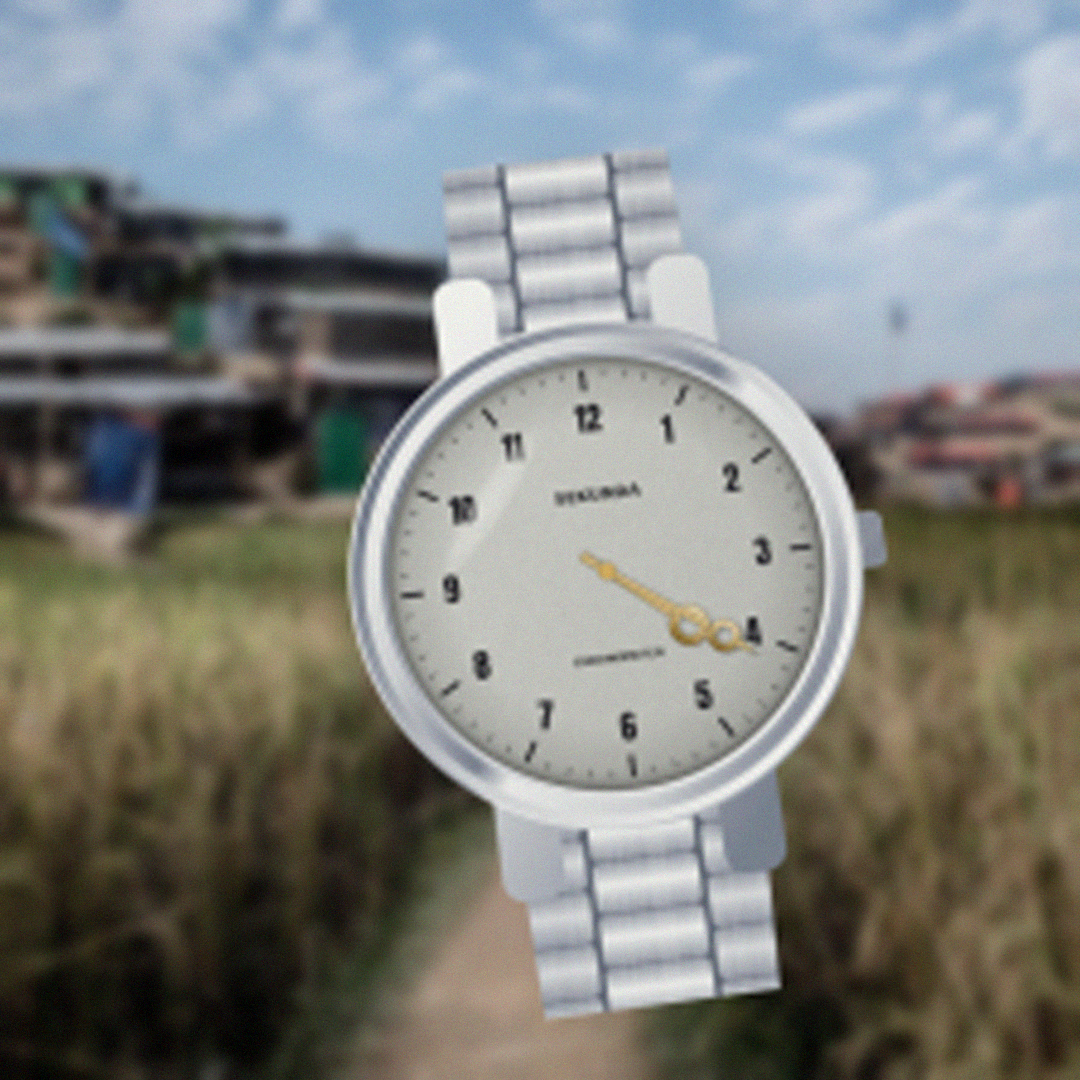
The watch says 4h21
